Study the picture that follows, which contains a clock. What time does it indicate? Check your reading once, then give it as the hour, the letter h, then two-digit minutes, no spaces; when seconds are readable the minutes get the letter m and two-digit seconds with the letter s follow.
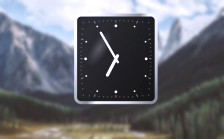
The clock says 6h55
